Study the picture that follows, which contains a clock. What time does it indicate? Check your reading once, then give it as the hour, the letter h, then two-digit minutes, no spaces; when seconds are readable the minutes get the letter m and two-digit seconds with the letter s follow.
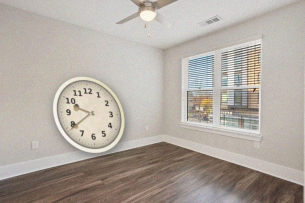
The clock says 9h39
